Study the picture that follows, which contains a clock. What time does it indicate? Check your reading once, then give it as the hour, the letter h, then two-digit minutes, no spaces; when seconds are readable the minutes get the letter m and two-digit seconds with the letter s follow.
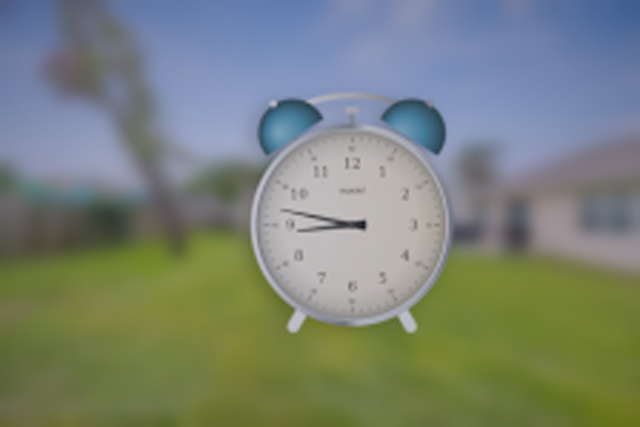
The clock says 8h47
